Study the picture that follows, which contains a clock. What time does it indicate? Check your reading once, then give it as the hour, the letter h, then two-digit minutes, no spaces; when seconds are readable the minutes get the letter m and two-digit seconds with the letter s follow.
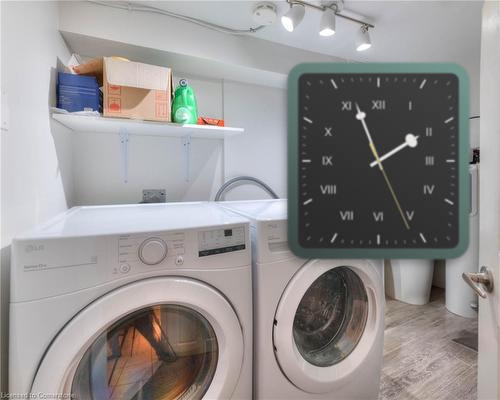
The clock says 1h56m26s
